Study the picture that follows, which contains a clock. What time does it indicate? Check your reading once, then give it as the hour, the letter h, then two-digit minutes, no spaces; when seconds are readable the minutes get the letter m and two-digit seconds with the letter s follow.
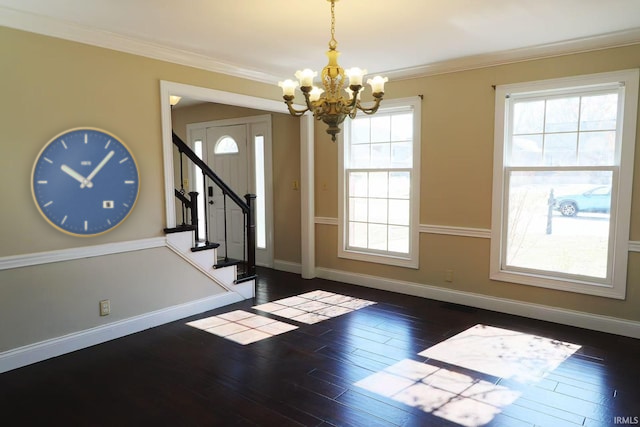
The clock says 10h07
